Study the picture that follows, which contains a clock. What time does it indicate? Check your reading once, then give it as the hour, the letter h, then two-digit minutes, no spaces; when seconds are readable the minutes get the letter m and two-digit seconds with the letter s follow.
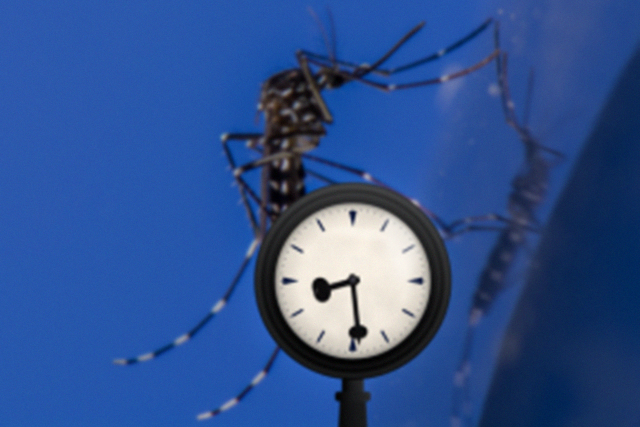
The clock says 8h29
